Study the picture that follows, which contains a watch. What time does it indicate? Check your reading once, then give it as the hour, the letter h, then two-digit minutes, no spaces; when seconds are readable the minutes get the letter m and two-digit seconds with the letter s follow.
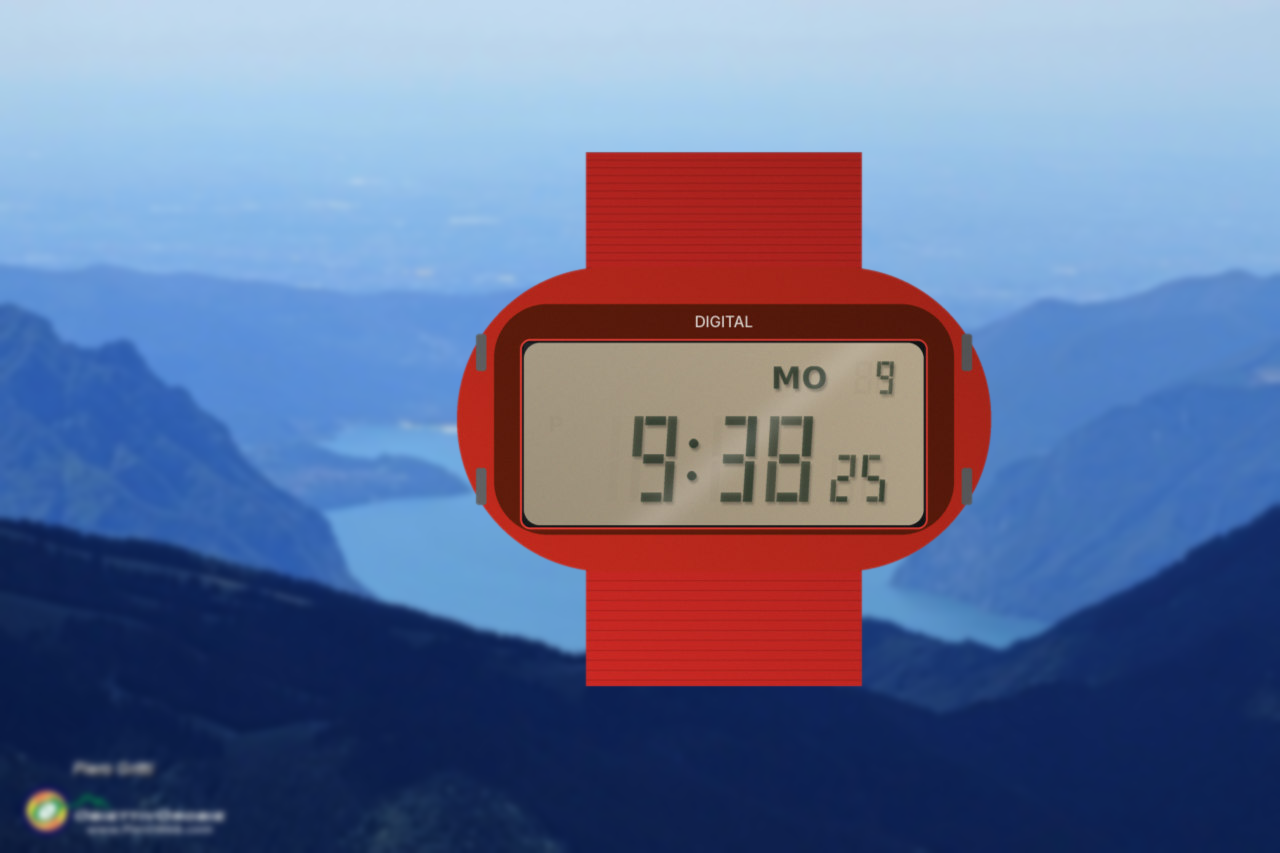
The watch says 9h38m25s
